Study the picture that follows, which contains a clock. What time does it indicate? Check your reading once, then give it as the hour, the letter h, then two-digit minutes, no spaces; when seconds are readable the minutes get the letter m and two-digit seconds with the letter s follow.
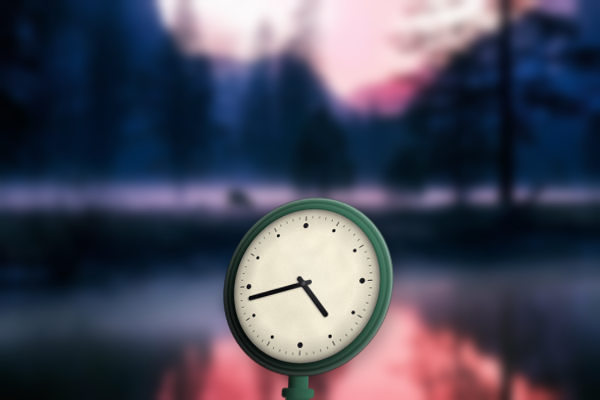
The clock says 4h43
